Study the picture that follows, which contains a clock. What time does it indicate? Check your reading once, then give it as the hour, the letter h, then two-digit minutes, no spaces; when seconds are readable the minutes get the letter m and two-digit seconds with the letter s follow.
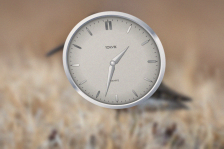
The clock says 1h33
